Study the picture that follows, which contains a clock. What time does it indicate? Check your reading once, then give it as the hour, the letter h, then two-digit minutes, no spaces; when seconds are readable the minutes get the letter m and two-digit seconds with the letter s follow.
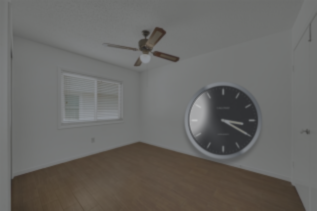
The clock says 3h20
